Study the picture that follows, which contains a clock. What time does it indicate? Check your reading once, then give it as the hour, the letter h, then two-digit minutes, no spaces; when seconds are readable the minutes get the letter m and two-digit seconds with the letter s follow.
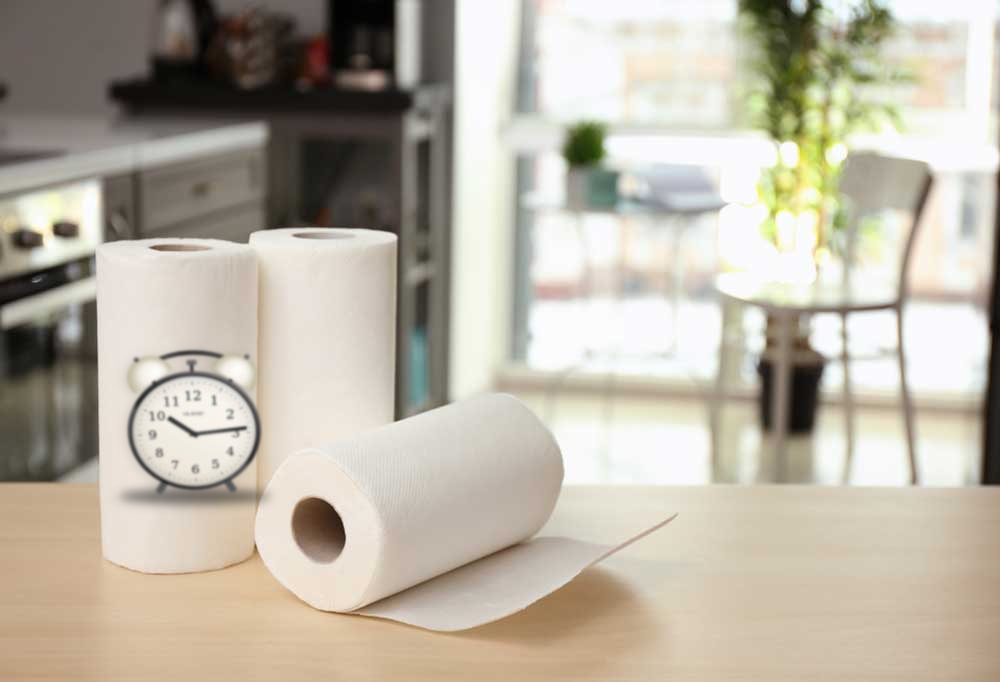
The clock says 10h14
